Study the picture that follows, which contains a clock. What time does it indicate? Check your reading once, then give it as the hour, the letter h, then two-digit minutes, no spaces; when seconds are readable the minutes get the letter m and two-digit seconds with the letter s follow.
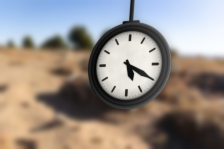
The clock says 5h20
